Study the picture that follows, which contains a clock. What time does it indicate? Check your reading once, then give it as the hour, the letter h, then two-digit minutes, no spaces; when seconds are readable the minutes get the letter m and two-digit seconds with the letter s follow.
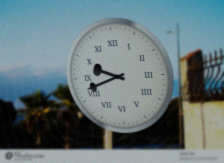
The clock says 9h42
